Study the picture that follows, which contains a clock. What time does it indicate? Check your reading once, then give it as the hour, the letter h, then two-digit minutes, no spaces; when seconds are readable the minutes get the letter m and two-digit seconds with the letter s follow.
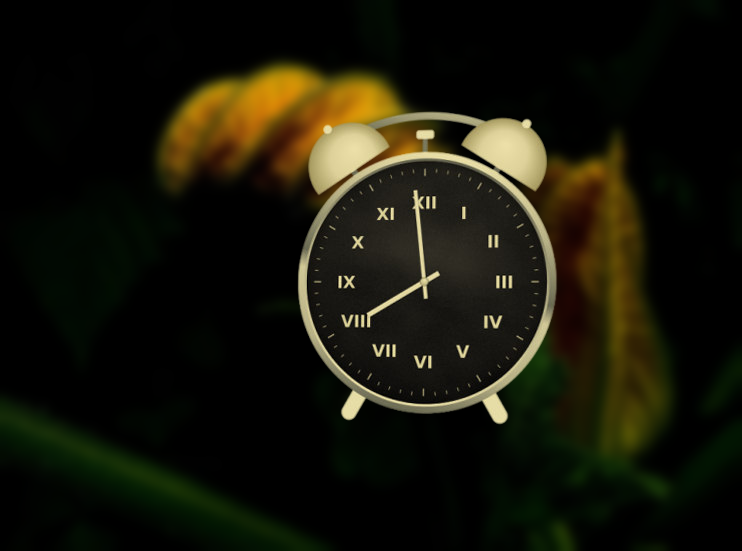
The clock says 7h59
